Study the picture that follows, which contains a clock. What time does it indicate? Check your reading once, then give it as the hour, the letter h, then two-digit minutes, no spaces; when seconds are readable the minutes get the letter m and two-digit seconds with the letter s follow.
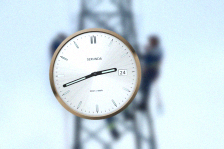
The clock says 2h42
